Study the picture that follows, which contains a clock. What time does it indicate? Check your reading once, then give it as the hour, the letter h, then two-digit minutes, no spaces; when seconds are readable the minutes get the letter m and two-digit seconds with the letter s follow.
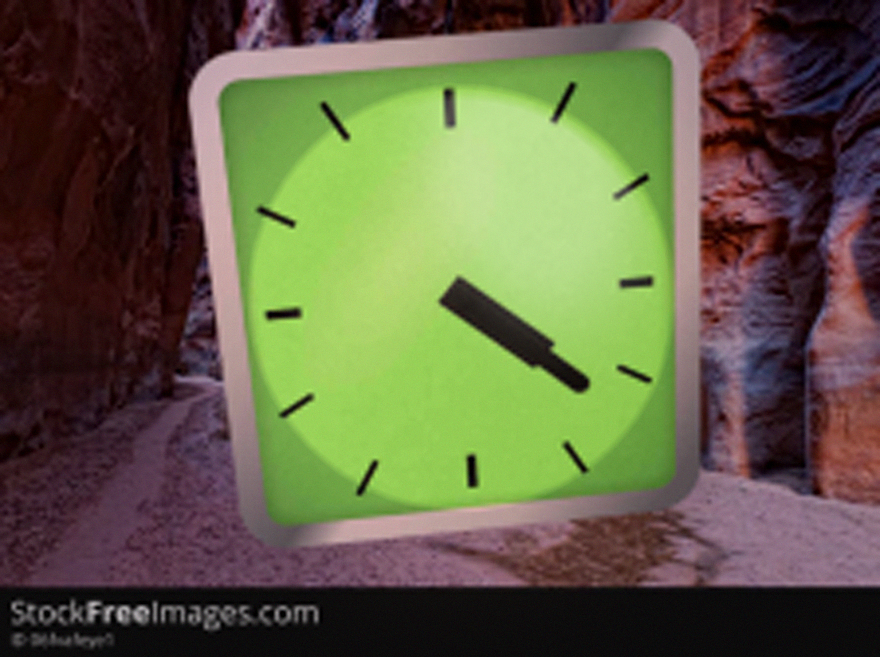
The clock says 4h22
